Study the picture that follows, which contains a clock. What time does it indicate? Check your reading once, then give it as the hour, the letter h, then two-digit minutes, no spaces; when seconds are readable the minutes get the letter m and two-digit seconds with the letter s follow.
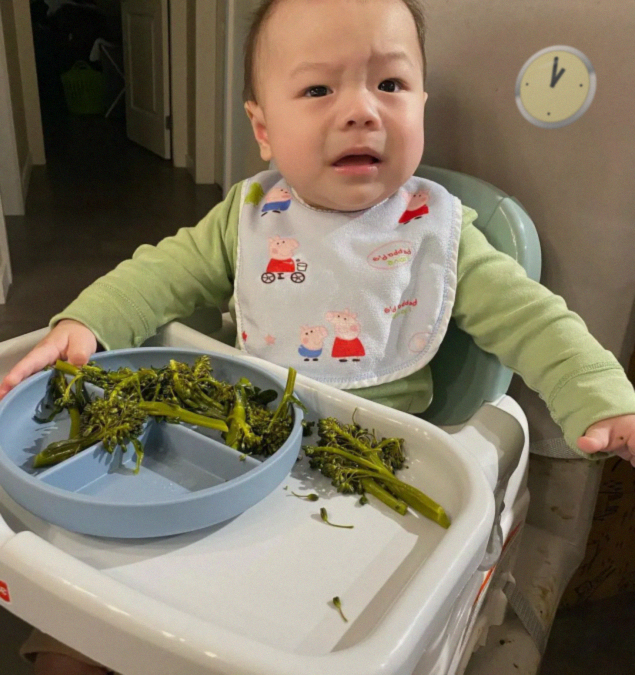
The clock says 1h00
